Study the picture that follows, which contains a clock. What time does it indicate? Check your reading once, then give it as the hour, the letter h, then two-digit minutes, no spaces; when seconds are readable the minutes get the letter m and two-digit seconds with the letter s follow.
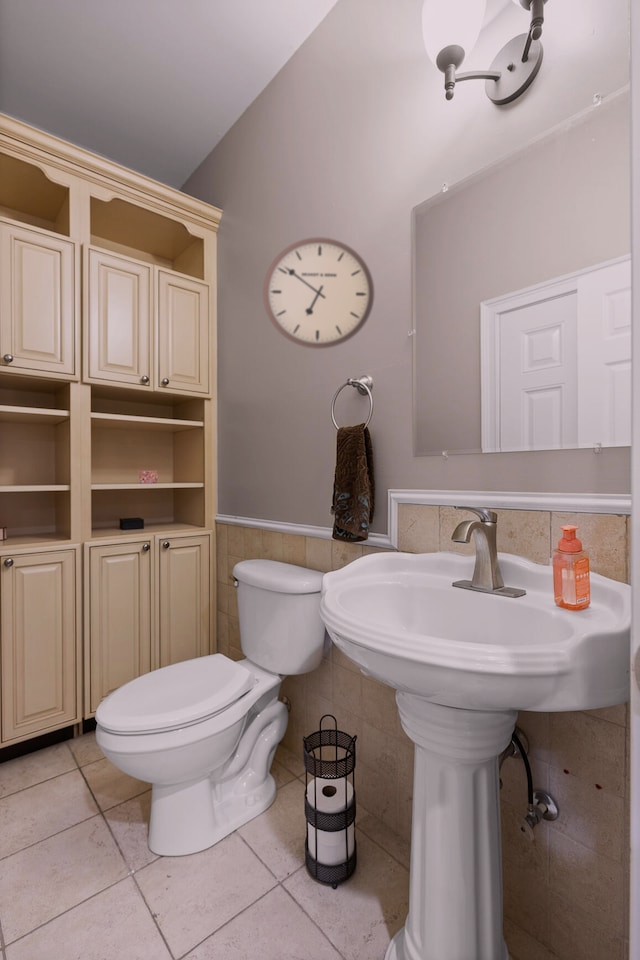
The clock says 6h51
